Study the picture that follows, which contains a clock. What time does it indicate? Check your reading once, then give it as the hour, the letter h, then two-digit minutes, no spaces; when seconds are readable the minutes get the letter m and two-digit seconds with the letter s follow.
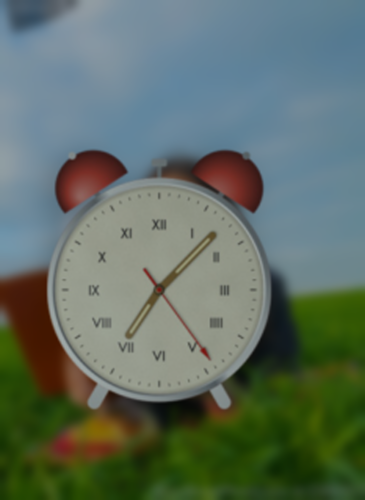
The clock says 7h07m24s
